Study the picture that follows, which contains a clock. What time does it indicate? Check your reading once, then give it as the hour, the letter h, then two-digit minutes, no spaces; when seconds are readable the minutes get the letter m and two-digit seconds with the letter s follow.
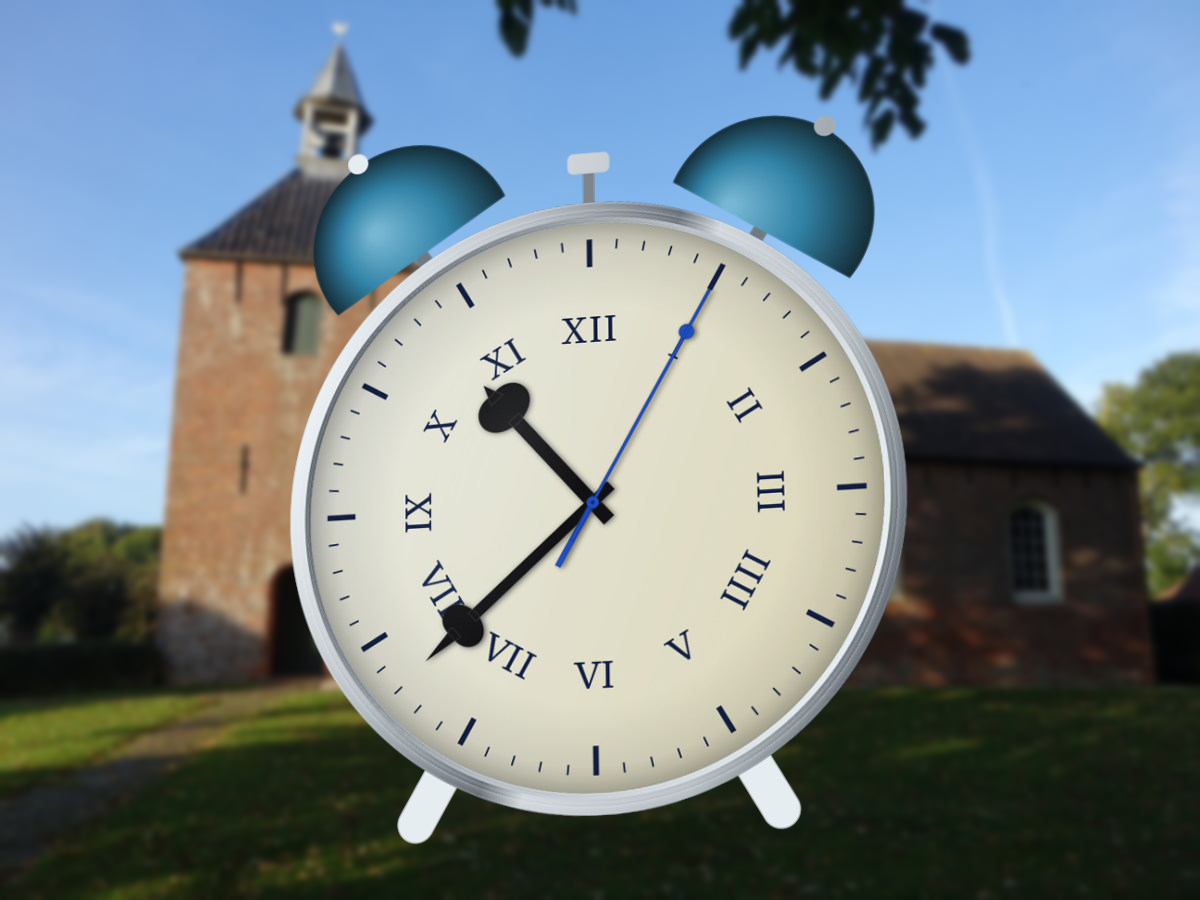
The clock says 10h38m05s
